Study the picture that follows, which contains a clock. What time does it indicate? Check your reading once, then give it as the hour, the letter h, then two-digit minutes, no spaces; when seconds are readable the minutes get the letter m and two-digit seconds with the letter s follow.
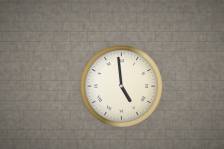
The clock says 4h59
